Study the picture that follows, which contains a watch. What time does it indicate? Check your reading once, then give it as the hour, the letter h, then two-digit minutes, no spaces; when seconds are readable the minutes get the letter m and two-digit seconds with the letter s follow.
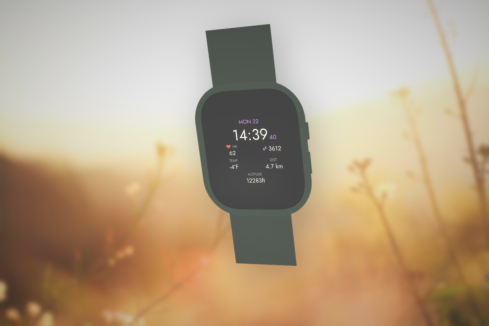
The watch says 14h39
